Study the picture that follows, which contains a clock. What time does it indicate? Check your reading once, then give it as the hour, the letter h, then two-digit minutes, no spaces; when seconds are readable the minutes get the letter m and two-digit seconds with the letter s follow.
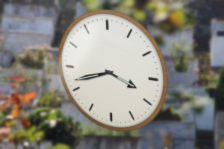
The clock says 3h42
